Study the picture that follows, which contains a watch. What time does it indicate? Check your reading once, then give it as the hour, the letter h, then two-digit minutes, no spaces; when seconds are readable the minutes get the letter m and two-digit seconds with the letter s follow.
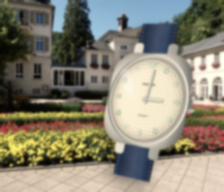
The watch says 3h01
